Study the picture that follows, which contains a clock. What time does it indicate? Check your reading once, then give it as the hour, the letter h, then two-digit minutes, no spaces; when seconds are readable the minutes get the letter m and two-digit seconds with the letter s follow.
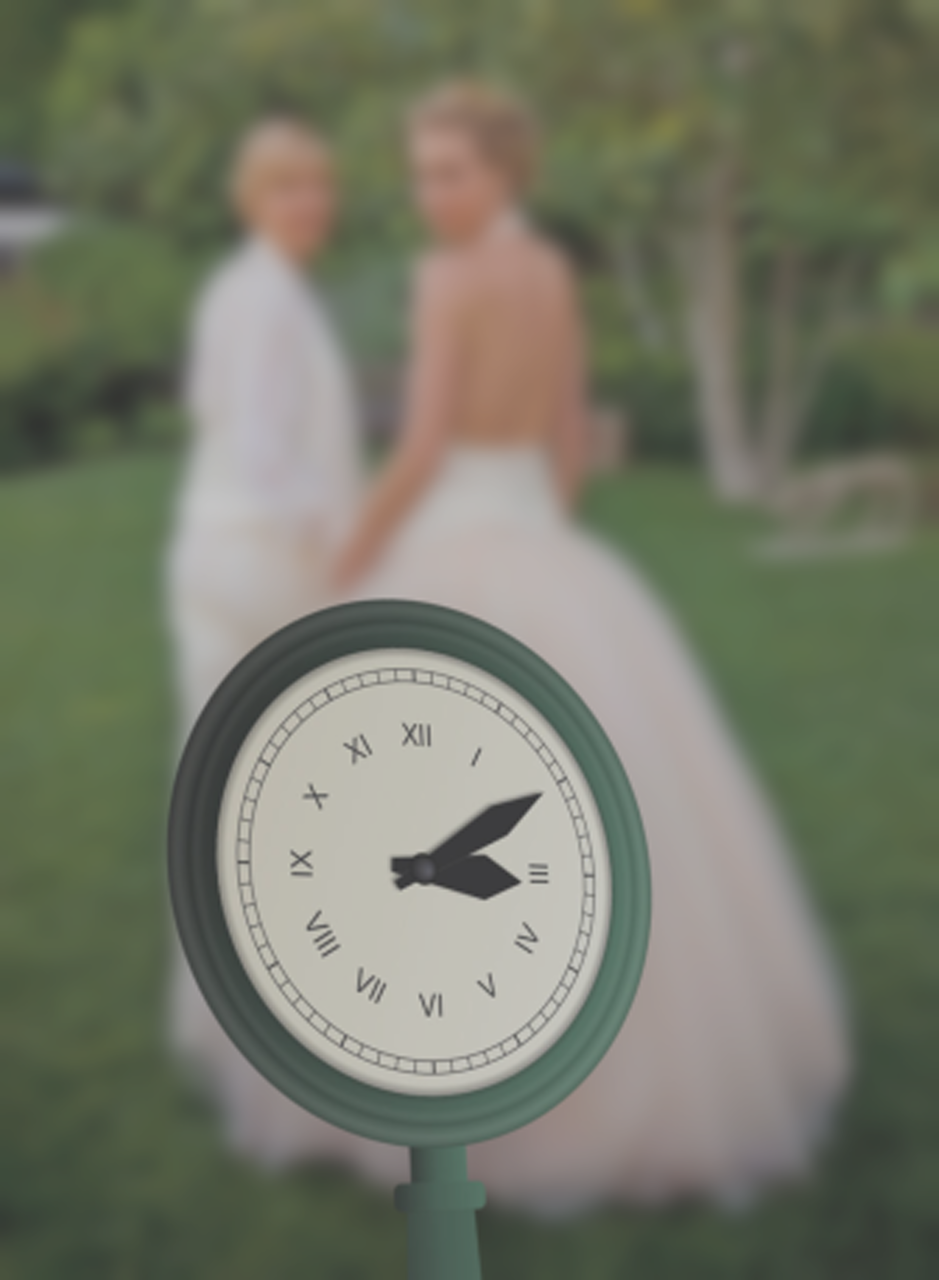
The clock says 3h10
